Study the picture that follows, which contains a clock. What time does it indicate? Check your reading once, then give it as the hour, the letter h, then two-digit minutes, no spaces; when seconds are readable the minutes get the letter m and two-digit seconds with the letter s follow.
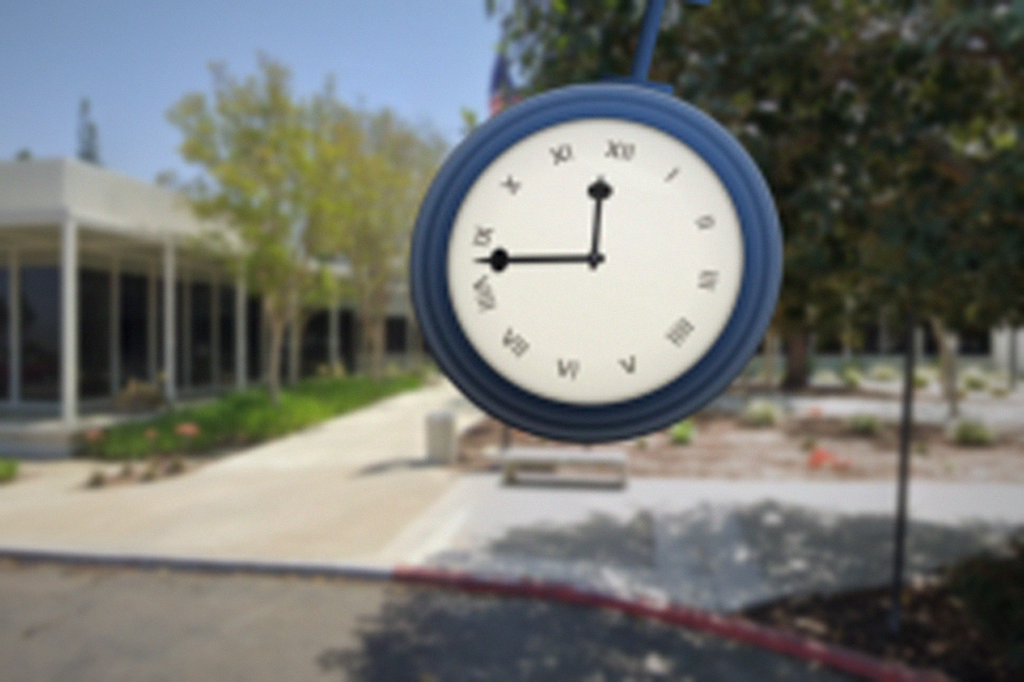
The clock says 11h43
